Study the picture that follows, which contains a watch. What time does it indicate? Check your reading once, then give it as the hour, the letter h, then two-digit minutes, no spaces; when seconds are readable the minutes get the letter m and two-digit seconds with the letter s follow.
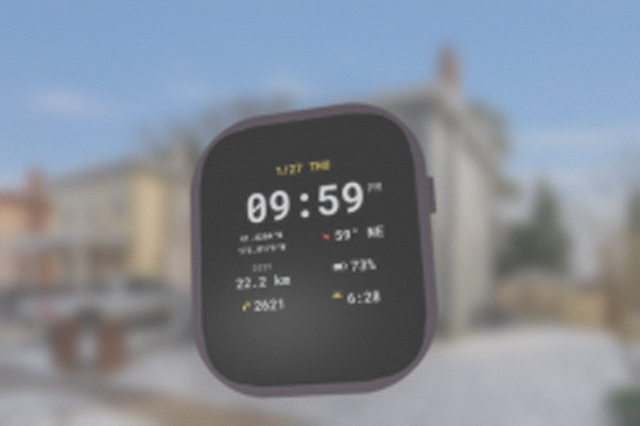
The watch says 9h59
